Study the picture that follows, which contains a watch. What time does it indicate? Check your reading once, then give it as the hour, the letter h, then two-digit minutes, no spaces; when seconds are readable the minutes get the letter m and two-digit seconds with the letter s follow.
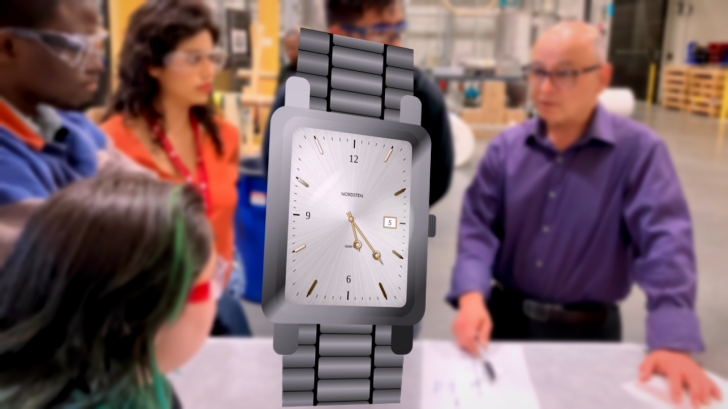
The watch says 5h23
